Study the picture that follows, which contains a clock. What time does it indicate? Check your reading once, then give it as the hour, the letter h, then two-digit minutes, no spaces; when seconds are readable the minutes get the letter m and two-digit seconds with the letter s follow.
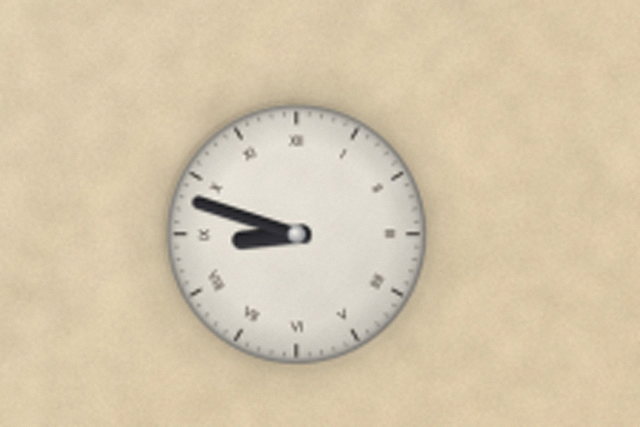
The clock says 8h48
